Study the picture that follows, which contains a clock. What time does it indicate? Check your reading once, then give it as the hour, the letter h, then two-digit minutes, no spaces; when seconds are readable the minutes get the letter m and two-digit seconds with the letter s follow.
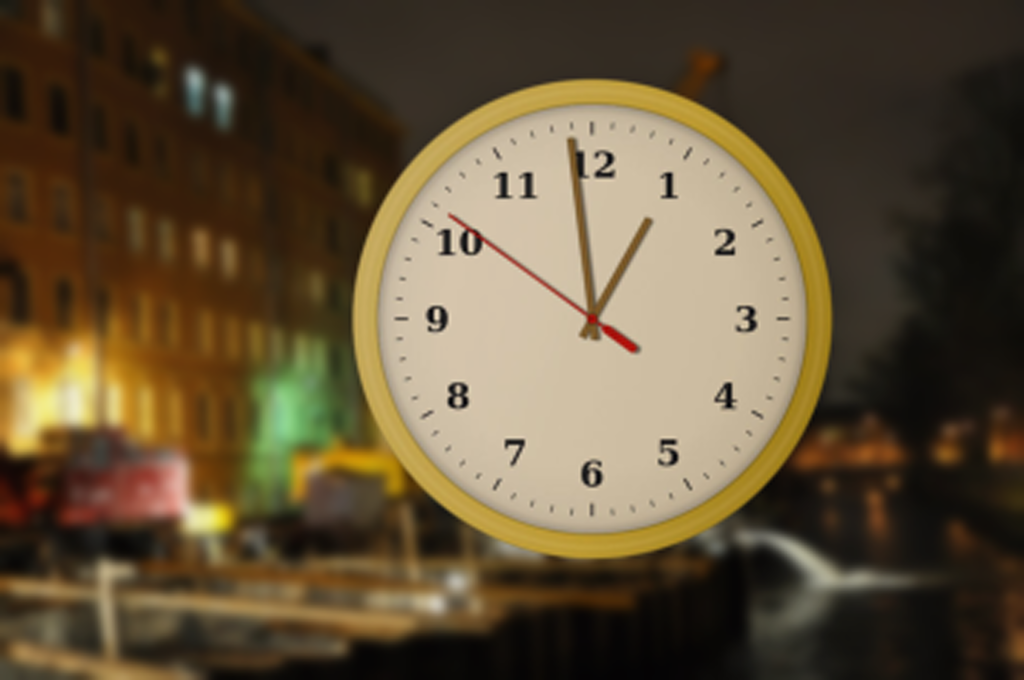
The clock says 12h58m51s
